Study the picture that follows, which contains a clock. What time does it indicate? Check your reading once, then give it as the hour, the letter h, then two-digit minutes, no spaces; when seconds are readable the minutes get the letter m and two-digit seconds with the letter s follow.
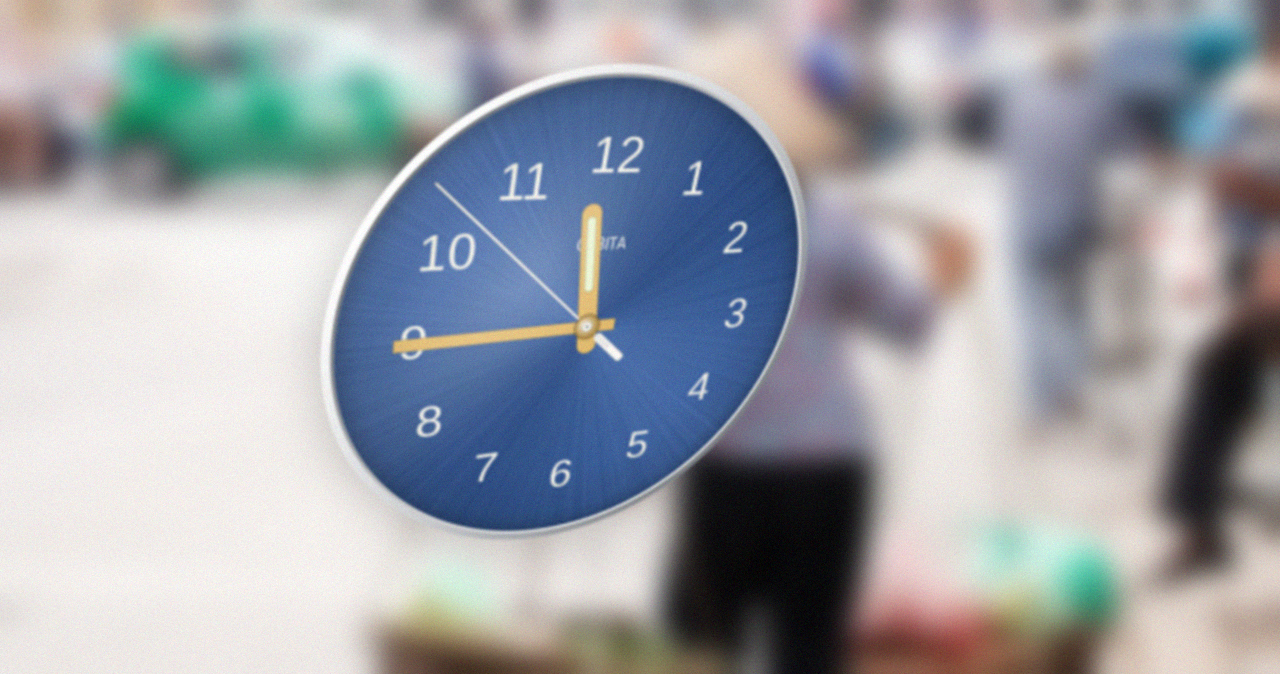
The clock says 11h44m52s
